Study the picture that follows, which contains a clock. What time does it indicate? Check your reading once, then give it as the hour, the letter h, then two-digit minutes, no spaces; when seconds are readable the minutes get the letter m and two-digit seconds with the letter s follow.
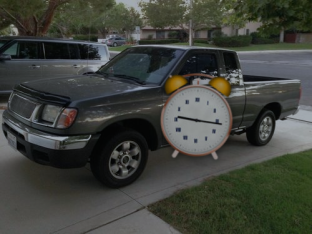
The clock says 9h16
